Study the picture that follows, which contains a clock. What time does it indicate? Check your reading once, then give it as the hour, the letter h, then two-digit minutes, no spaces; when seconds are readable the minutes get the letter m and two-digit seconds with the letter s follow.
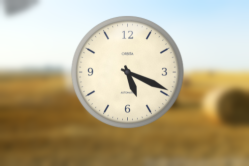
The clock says 5h19
